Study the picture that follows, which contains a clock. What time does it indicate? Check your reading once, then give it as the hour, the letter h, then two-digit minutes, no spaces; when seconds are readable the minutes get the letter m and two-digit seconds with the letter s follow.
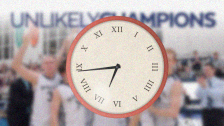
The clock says 6h44
